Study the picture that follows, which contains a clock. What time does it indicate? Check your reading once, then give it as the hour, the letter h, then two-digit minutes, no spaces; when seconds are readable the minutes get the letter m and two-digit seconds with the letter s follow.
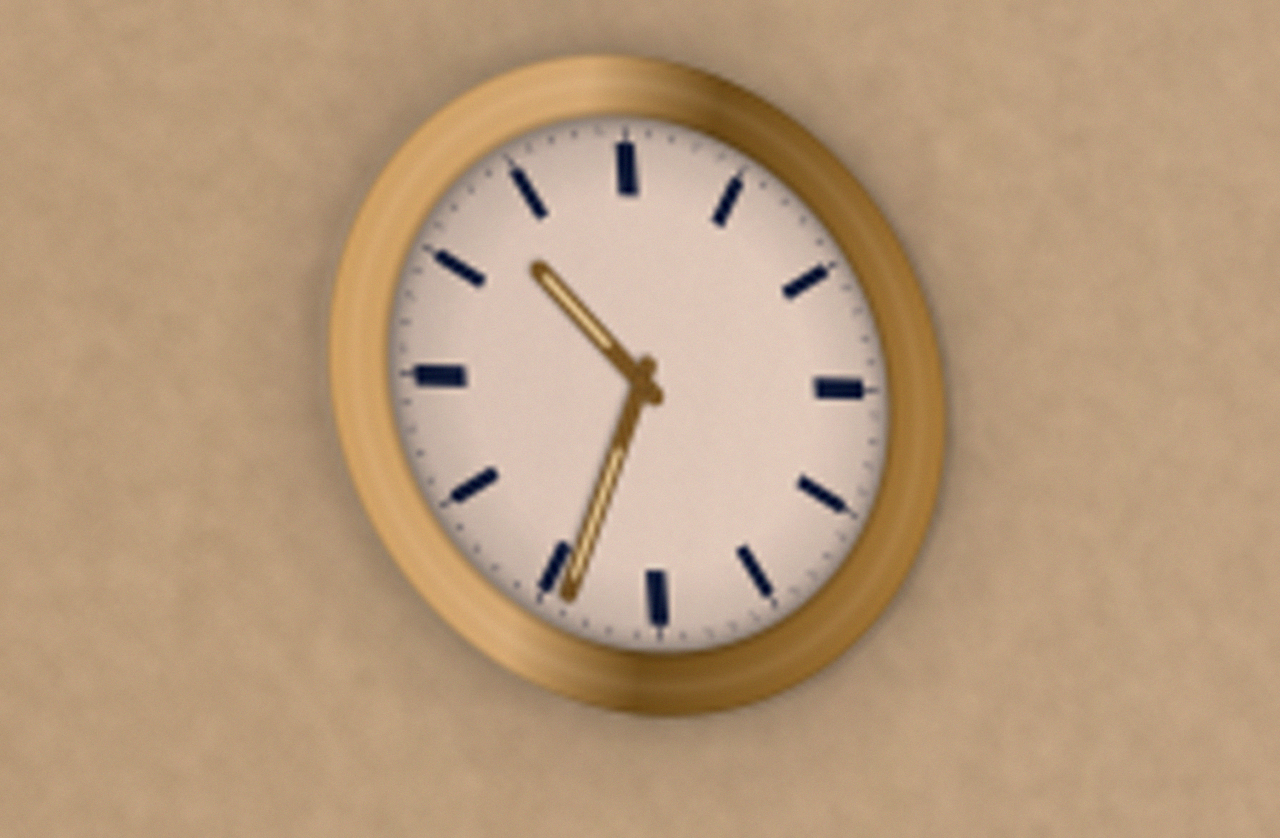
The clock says 10h34
